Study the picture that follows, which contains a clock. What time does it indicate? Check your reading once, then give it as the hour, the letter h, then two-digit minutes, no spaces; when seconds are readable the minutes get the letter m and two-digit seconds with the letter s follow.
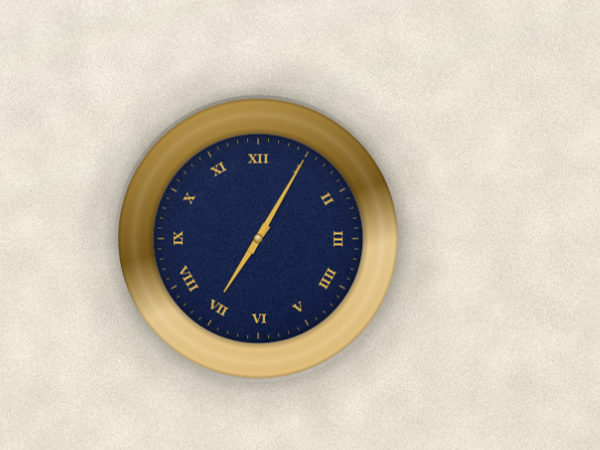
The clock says 7h05
